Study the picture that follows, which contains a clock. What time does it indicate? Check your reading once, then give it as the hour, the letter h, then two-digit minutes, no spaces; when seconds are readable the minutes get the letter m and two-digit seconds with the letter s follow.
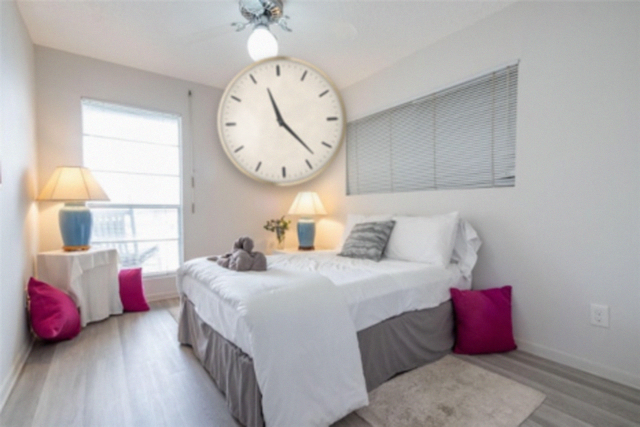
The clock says 11h23
